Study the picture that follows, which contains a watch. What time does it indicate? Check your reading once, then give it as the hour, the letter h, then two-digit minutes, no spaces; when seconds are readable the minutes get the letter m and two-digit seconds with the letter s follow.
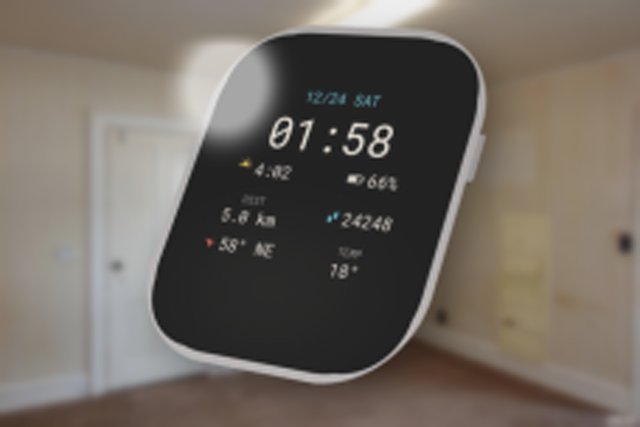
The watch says 1h58
